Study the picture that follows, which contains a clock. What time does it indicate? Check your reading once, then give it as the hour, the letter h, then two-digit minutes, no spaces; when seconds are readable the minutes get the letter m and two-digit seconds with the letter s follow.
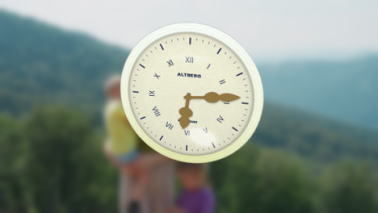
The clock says 6h14
